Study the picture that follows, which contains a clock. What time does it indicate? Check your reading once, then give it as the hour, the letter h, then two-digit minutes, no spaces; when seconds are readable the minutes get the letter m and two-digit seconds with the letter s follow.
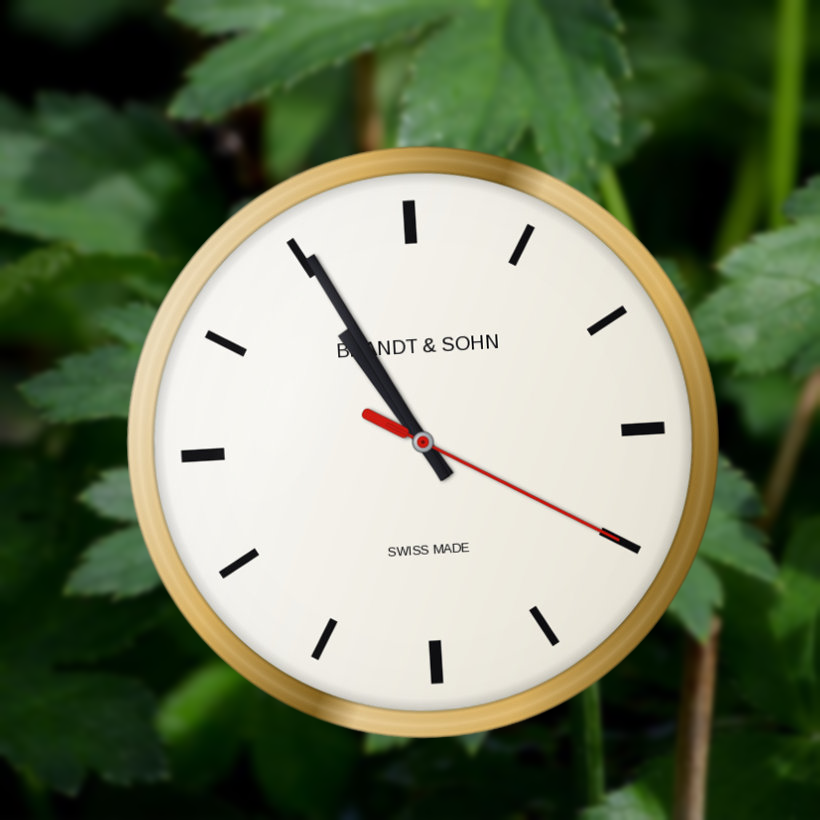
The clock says 10h55m20s
